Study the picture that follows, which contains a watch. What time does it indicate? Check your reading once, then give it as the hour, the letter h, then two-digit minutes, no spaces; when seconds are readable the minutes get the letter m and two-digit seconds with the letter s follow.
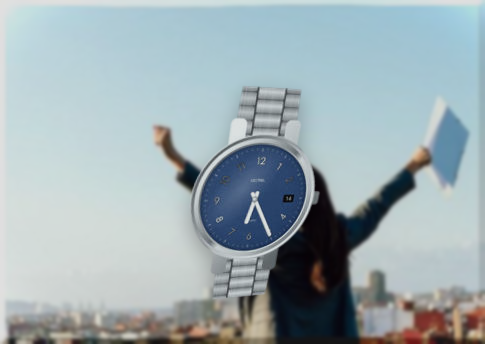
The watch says 6h25
